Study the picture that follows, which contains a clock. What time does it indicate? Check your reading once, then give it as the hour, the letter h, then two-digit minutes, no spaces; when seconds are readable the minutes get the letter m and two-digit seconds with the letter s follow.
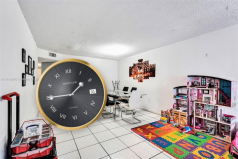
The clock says 1h45
